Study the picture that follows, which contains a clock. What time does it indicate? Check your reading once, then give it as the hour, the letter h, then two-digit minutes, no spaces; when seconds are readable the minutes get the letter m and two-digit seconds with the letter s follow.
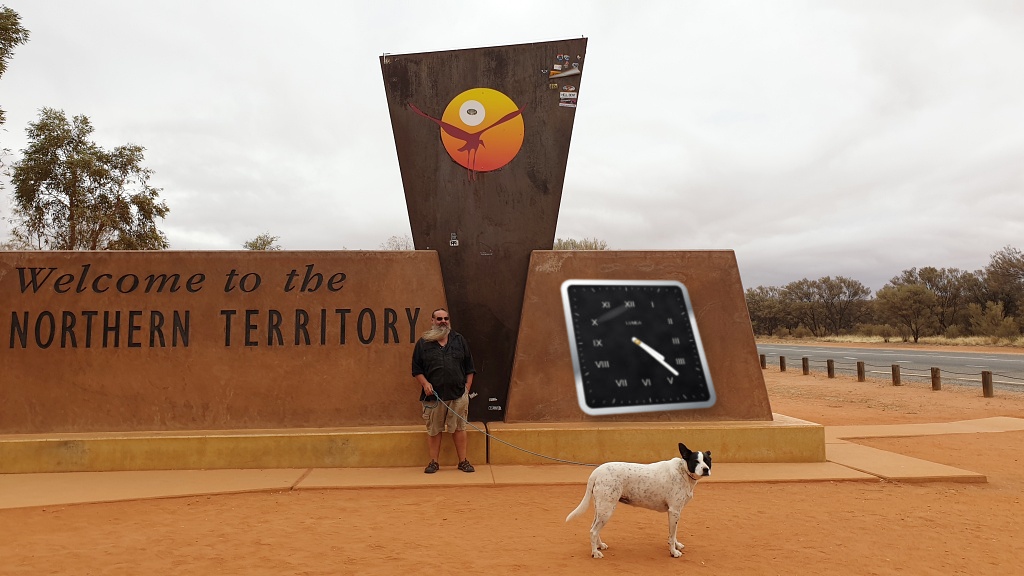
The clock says 4h23
